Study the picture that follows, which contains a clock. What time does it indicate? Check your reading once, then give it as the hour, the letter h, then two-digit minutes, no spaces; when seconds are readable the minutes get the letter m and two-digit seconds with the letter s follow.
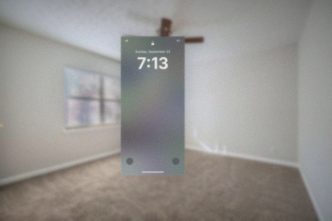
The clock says 7h13
